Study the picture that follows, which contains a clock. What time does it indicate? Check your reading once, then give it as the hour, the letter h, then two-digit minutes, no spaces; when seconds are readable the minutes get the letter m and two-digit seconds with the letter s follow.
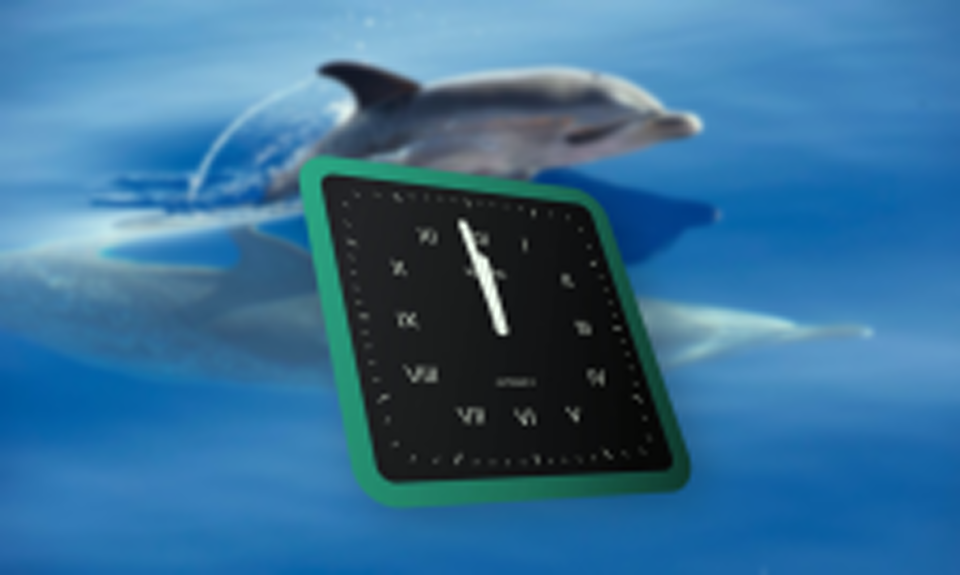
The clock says 11h59
